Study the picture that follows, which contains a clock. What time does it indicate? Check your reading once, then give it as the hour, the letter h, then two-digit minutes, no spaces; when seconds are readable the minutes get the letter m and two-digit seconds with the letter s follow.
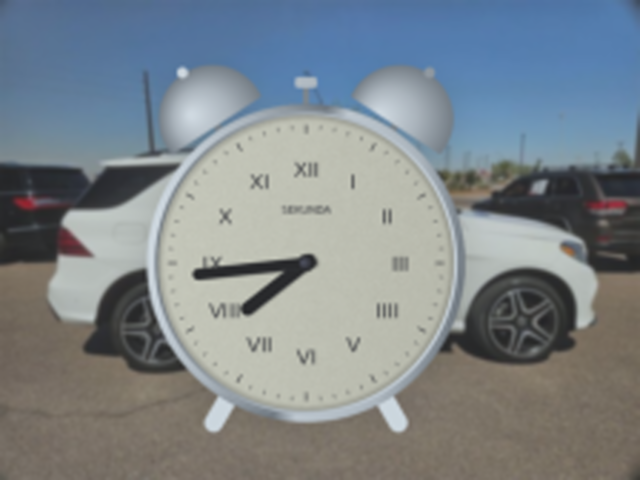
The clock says 7h44
